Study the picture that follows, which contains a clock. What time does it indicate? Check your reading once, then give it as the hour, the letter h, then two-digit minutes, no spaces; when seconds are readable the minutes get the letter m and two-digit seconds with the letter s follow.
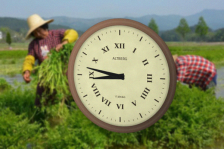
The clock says 8h47
